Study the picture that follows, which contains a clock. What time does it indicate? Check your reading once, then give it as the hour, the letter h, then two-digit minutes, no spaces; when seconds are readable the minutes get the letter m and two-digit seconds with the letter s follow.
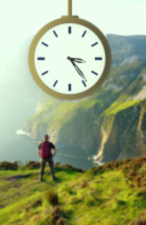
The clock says 3h24
